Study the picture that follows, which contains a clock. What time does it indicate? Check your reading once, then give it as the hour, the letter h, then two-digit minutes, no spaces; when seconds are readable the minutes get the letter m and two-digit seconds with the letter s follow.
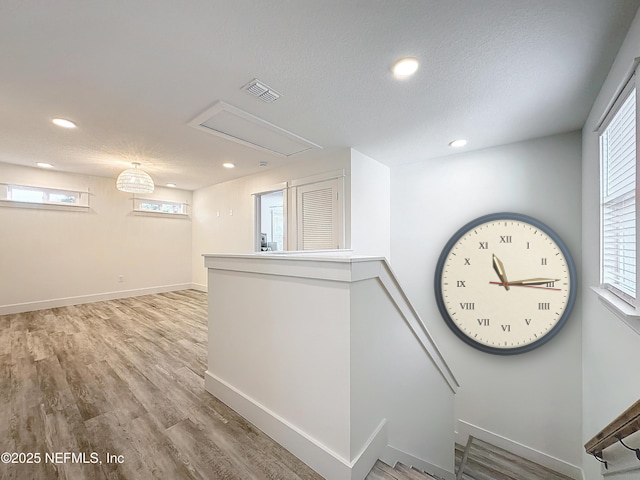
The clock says 11h14m16s
